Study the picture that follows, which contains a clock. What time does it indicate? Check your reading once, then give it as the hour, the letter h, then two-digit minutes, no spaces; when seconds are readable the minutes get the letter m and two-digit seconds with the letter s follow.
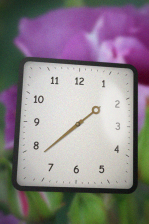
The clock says 1h38
